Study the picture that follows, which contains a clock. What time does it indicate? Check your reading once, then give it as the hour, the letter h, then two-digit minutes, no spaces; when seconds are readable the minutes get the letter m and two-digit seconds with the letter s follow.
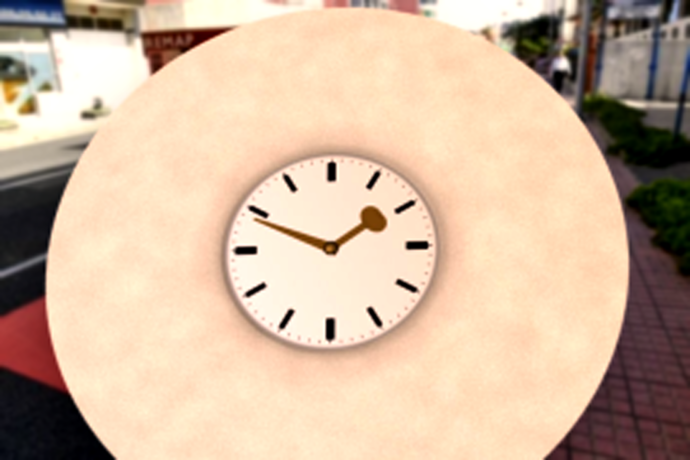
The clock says 1h49
